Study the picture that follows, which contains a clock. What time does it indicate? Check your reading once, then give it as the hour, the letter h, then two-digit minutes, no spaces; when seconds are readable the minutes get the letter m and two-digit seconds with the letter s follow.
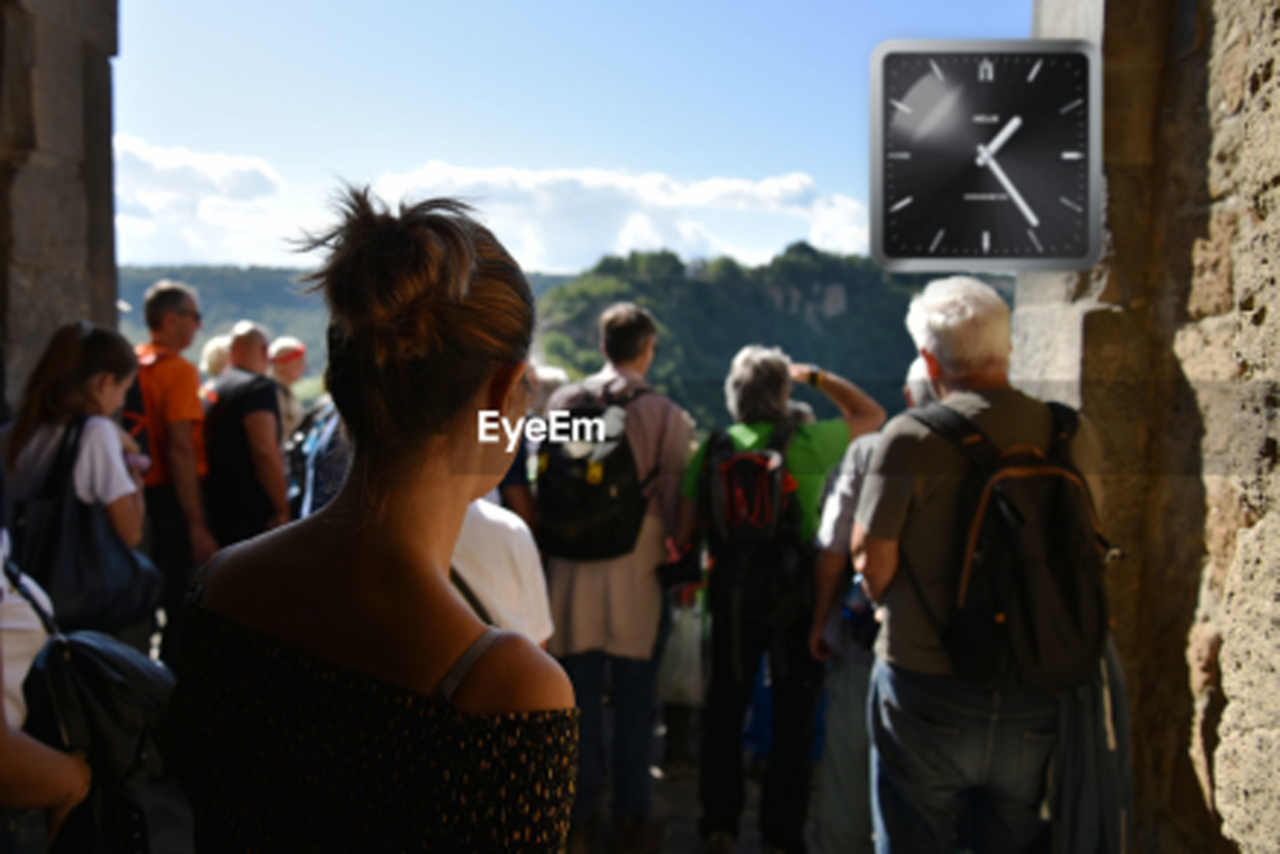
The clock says 1h24
